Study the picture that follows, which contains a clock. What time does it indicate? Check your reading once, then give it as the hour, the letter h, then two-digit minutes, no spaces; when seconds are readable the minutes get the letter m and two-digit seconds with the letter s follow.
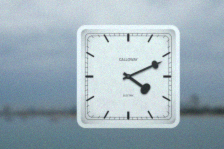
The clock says 4h11
